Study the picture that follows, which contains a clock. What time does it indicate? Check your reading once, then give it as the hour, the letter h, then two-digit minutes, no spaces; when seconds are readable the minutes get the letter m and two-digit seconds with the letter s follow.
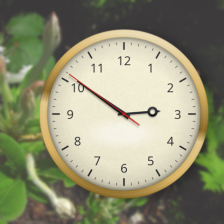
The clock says 2h50m51s
